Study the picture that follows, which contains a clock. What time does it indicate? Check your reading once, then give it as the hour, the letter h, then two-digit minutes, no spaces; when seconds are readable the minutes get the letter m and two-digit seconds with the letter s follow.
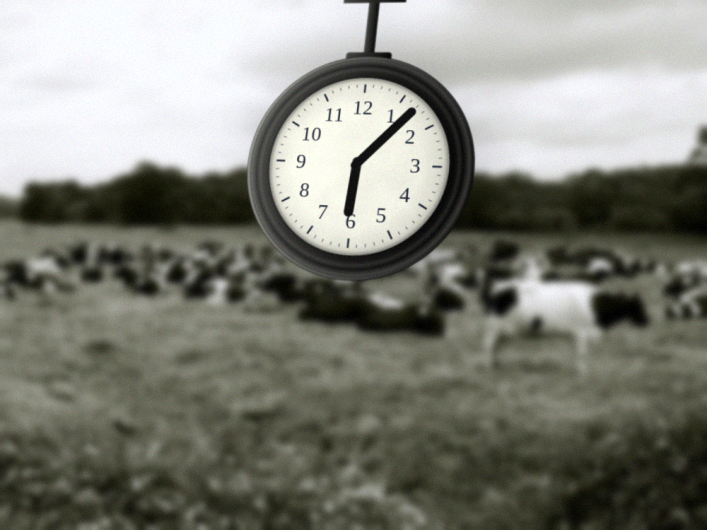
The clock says 6h07
